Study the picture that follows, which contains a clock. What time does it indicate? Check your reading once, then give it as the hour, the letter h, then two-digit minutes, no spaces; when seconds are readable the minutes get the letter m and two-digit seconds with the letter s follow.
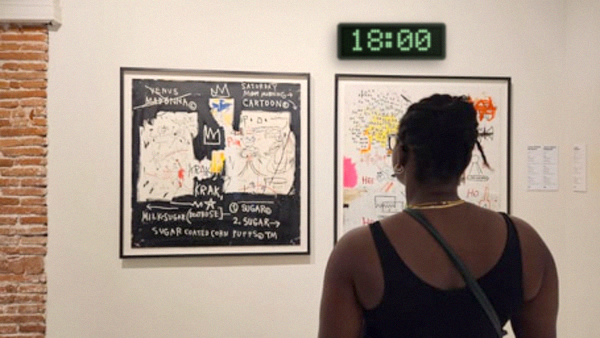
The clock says 18h00
